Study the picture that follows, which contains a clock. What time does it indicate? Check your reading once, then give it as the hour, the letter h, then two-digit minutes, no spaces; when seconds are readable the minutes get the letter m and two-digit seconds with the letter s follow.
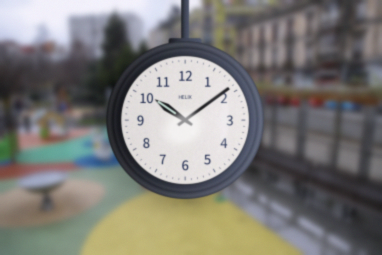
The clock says 10h09
